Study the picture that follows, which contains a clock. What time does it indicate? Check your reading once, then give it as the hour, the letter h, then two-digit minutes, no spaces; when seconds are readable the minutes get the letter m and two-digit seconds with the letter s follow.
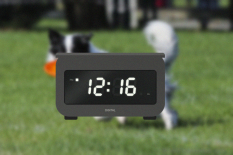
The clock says 12h16
